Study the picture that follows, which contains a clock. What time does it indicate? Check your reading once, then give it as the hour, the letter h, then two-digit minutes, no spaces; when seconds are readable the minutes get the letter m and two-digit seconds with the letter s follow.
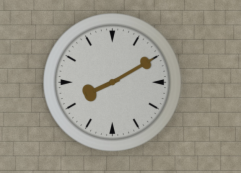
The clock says 8h10
